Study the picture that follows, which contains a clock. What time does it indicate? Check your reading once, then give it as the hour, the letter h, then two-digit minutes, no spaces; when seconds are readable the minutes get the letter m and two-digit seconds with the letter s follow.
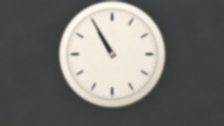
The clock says 10h55
